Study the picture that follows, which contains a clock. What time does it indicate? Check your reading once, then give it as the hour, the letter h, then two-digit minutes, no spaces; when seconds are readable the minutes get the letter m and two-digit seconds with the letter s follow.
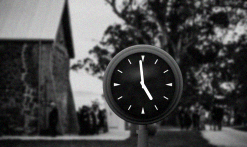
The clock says 4h59
